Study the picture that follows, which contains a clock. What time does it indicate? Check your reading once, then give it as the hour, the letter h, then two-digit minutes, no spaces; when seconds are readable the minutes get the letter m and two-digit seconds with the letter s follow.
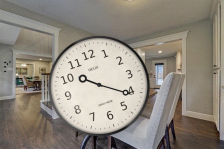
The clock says 10h21
